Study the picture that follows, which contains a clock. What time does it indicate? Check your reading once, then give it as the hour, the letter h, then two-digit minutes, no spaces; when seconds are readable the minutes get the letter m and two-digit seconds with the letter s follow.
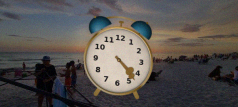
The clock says 4h23
